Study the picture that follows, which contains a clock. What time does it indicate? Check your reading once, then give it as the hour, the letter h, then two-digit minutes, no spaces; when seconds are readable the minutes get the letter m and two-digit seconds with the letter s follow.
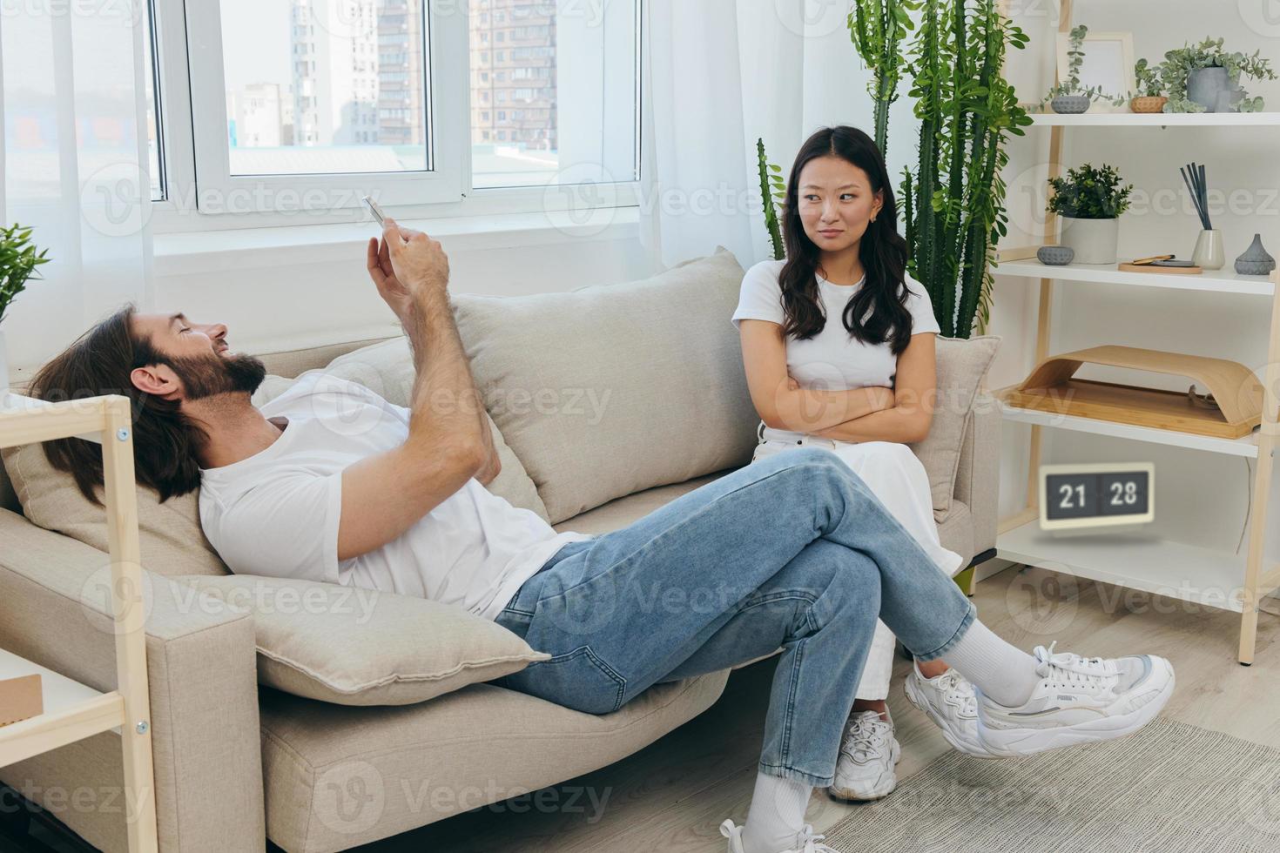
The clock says 21h28
